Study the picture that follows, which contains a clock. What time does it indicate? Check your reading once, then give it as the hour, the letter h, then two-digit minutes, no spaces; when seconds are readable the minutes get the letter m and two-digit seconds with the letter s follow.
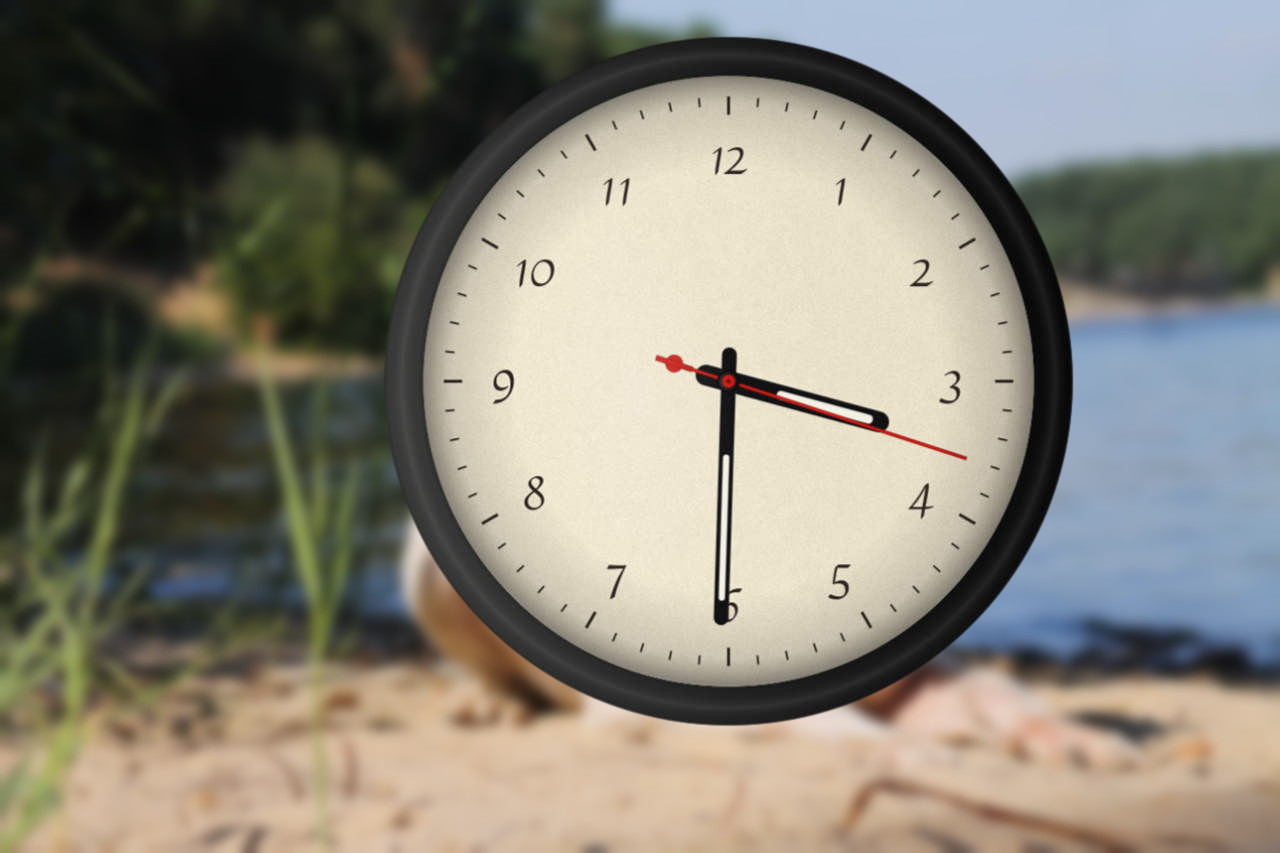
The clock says 3h30m18s
